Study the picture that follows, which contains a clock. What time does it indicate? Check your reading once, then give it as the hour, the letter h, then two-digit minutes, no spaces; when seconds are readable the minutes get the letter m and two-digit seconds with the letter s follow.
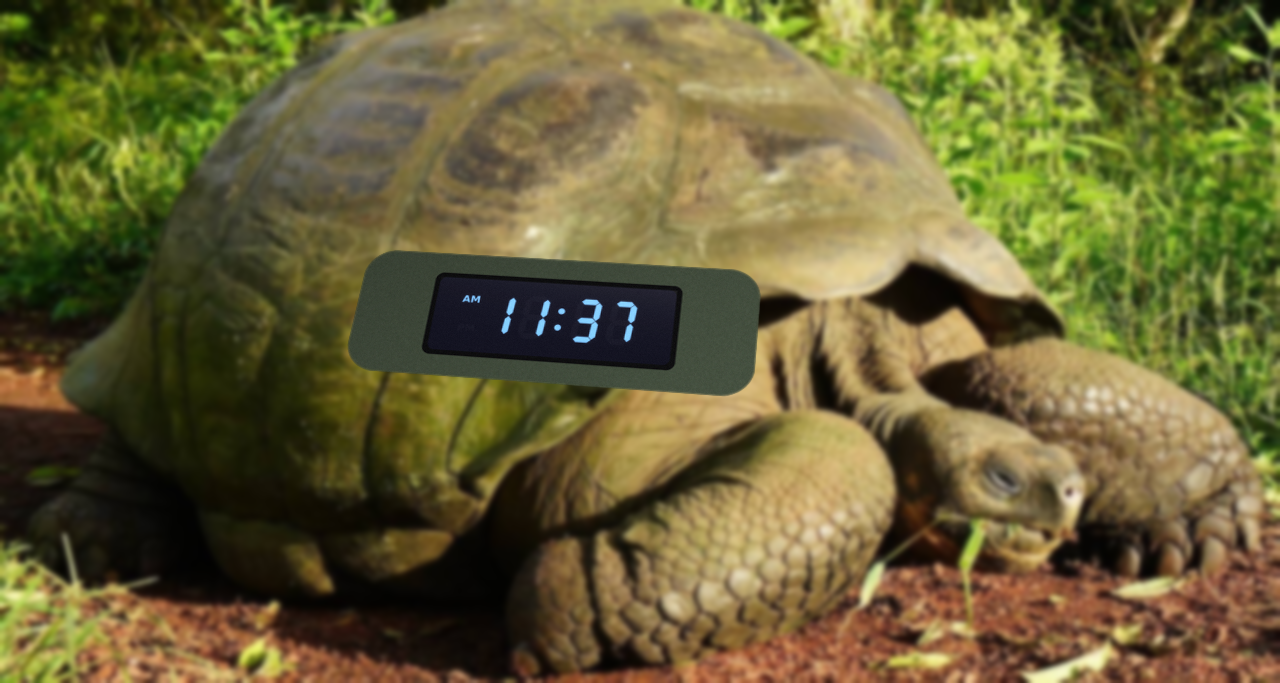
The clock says 11h37
